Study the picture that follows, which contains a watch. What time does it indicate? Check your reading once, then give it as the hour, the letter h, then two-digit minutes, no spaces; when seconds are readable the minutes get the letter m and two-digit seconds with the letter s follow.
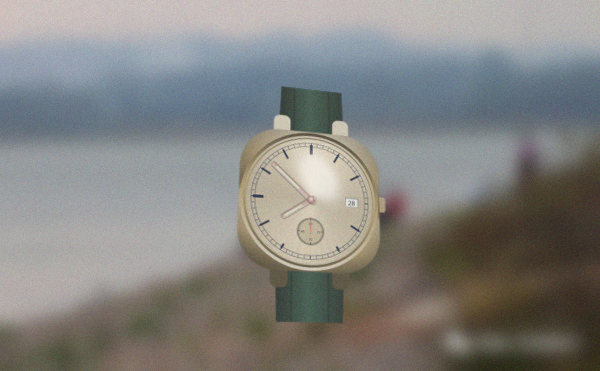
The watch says 7h52
